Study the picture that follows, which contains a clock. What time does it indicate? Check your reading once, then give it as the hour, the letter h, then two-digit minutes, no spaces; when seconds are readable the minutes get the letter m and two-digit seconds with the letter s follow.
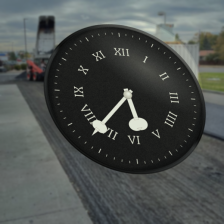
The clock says 5h37
